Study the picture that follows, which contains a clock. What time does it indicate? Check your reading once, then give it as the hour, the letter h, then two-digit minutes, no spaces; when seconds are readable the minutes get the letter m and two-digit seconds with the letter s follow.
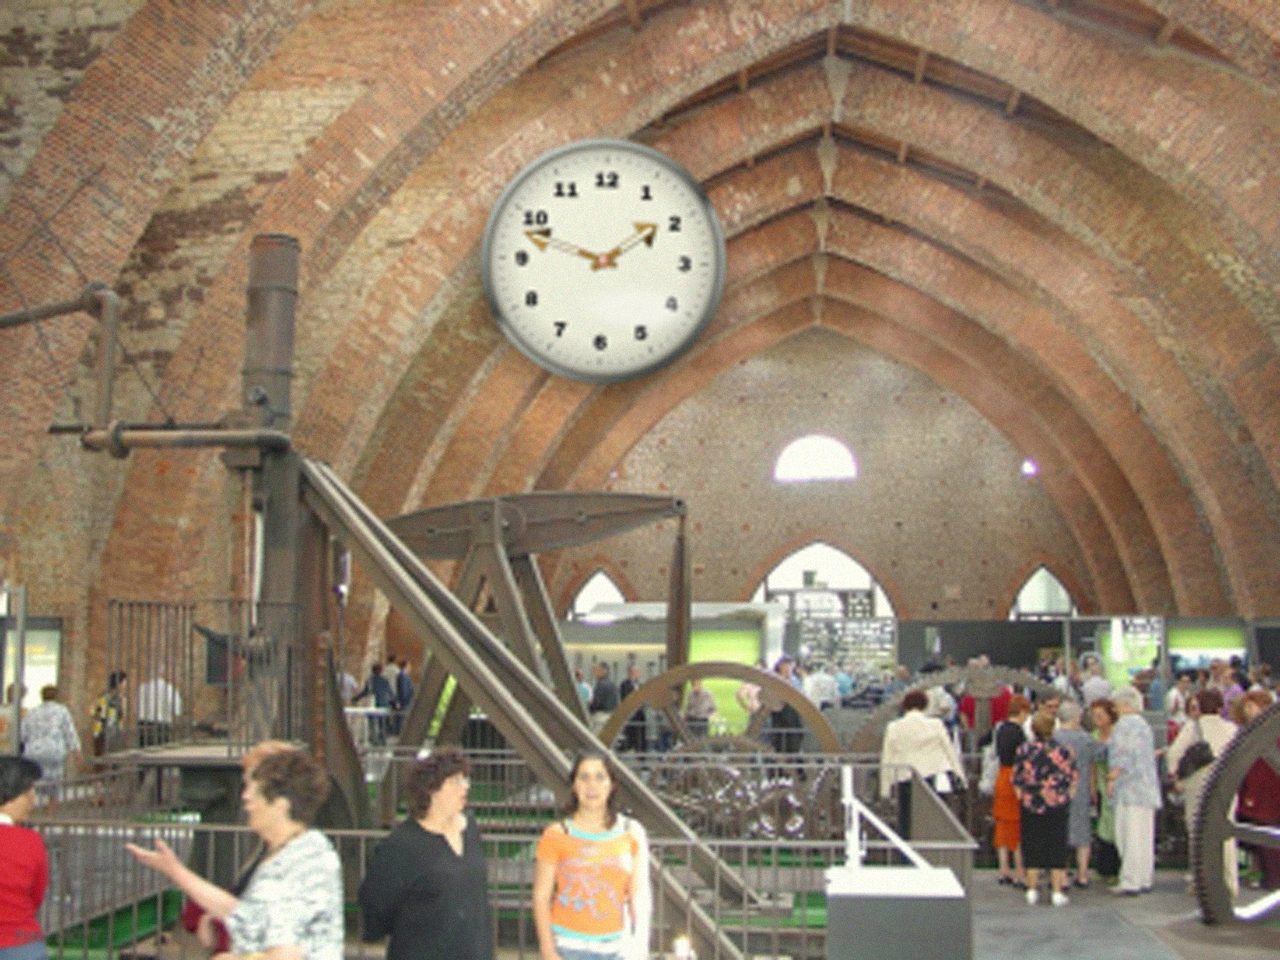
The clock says 1h48
